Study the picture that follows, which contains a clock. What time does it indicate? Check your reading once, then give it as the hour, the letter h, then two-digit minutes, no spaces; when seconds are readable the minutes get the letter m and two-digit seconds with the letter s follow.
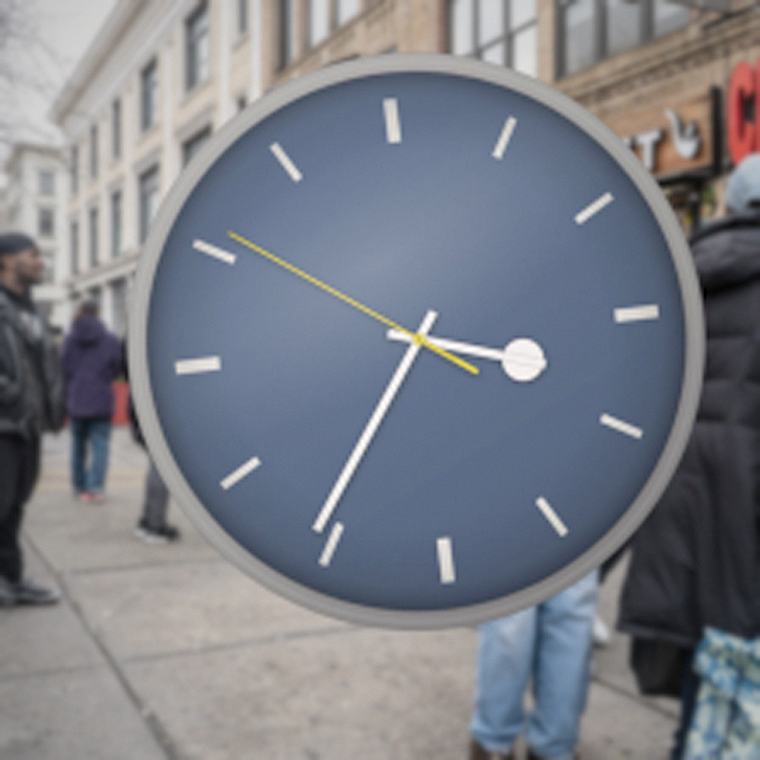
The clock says 3h35m51s
